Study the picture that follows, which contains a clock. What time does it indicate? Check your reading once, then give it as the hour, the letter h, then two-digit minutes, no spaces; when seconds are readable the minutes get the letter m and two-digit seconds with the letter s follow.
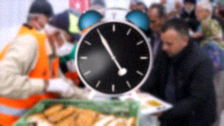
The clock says 4h55
